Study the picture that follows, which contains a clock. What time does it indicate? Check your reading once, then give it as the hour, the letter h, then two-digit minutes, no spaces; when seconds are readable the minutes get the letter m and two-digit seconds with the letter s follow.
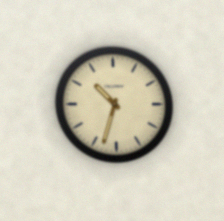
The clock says 10h33
